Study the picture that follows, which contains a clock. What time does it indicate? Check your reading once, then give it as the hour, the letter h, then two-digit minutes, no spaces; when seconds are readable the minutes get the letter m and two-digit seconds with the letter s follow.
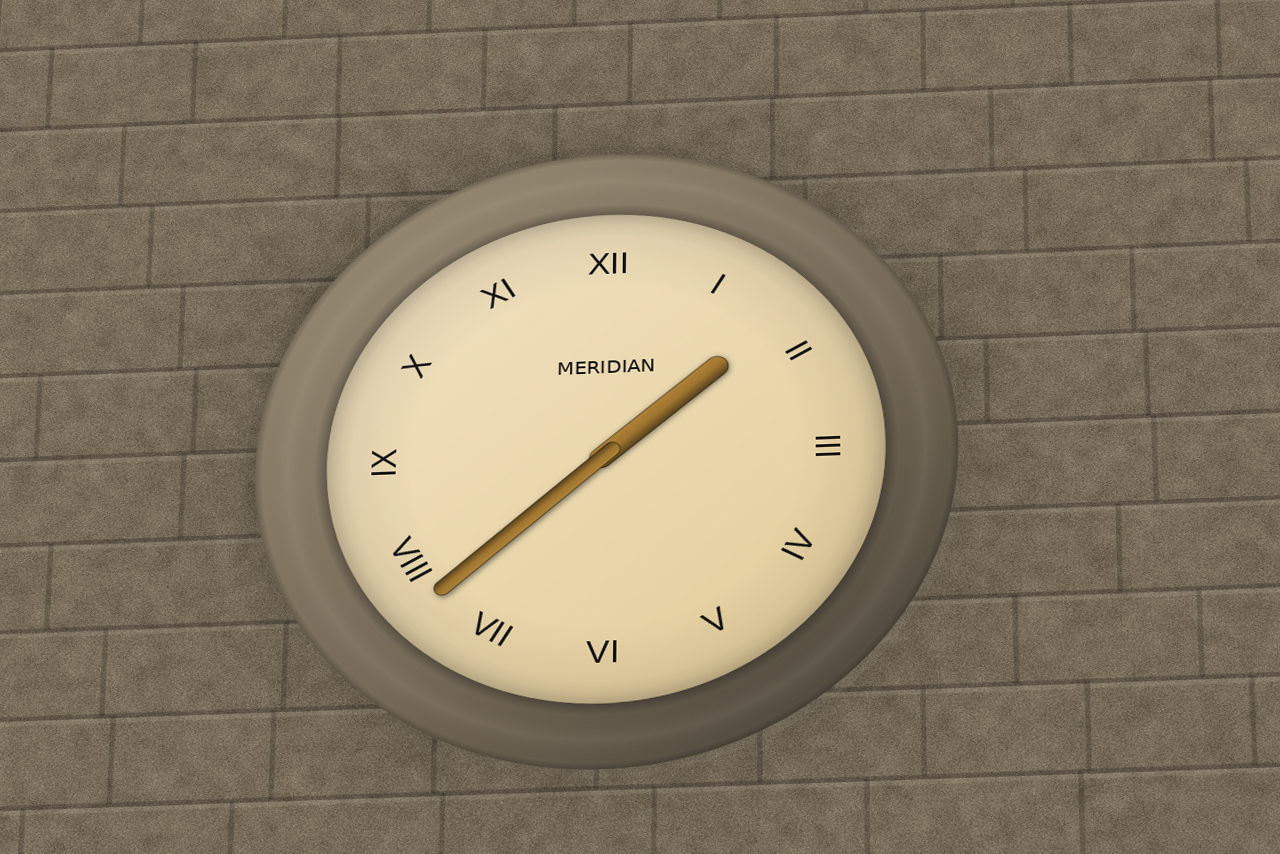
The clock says 1h38
